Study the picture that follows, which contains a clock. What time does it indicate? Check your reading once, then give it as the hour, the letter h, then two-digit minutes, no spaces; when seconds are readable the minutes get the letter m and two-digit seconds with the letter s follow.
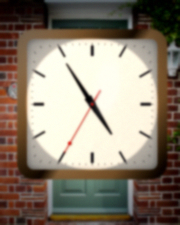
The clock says 4h54m35s
